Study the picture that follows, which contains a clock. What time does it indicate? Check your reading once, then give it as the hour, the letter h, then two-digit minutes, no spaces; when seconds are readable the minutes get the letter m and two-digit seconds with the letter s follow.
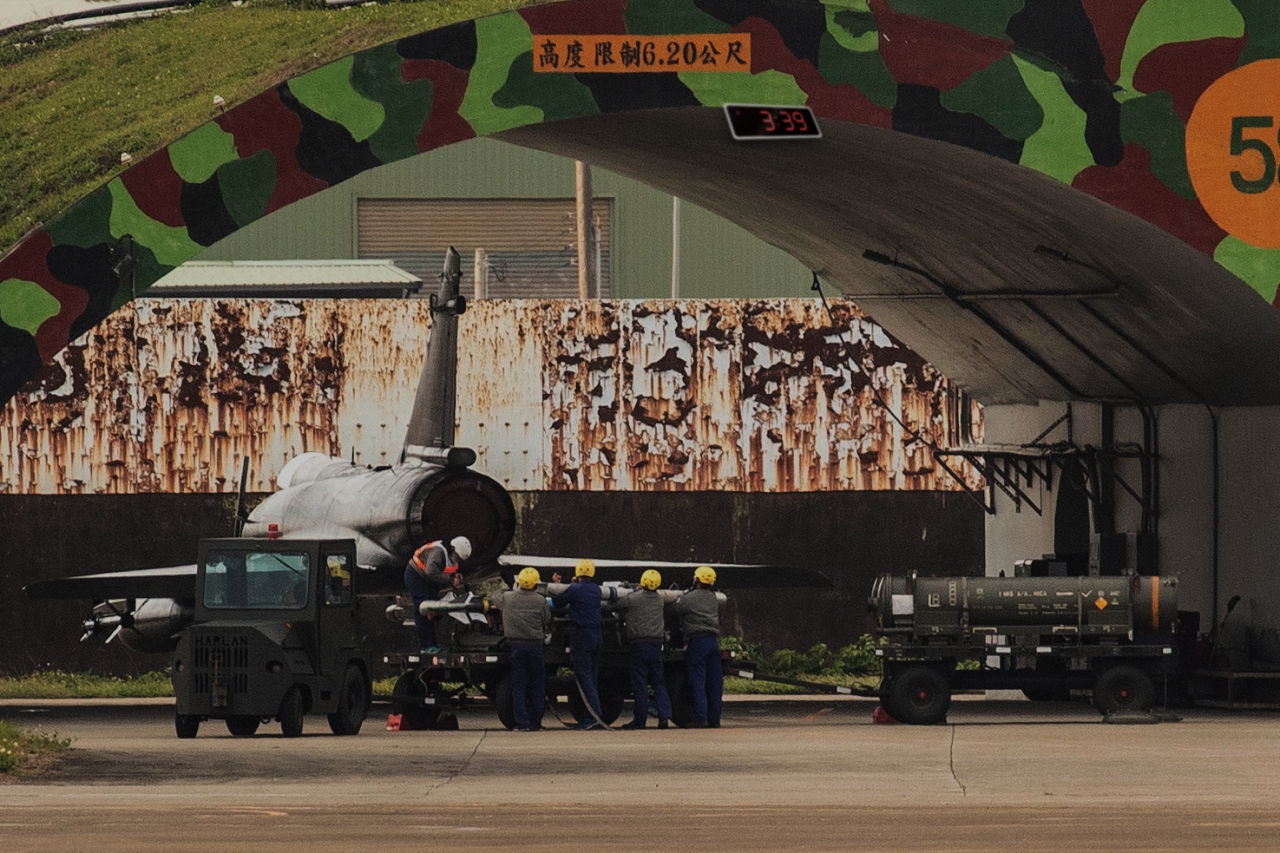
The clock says 3h39
